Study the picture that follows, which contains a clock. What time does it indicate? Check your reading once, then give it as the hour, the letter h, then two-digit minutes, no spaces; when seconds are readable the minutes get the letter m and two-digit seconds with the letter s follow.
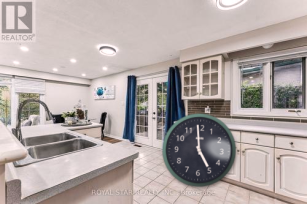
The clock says 4h59
